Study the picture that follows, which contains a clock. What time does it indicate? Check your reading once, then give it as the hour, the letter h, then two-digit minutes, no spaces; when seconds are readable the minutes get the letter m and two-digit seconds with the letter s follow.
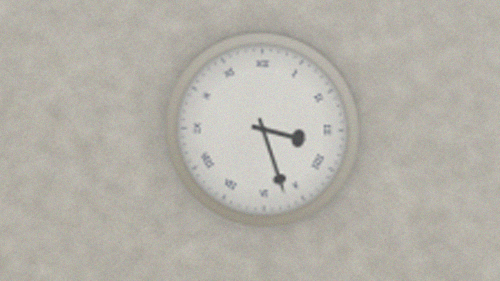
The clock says 3h27
